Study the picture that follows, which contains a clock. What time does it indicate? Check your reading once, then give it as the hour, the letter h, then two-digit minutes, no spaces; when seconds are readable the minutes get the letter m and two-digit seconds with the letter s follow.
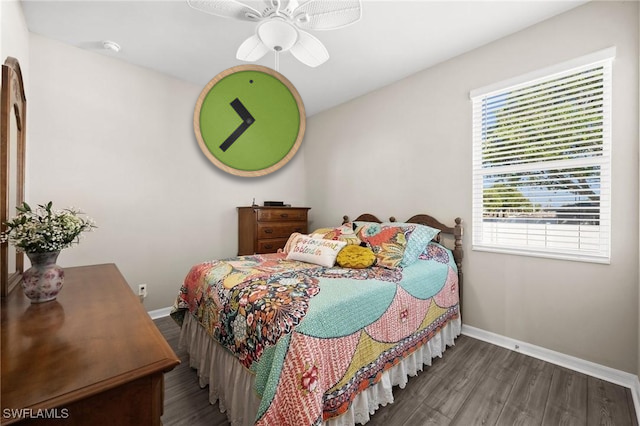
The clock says 10h37
